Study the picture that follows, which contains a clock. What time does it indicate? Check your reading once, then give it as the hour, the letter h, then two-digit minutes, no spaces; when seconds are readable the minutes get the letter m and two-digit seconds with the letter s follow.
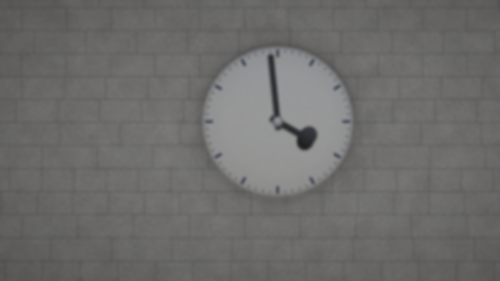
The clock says 3h59
